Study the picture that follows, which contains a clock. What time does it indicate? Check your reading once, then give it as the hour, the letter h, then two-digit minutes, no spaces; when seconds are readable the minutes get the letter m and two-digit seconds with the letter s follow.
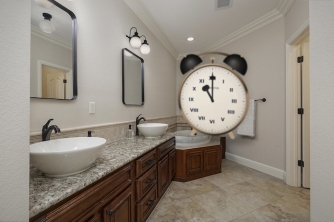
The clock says 11h00
